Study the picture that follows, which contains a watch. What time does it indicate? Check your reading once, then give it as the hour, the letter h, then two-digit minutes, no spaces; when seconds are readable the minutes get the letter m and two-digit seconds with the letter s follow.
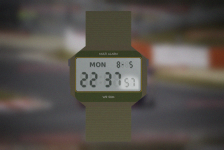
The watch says 22h37m57s
